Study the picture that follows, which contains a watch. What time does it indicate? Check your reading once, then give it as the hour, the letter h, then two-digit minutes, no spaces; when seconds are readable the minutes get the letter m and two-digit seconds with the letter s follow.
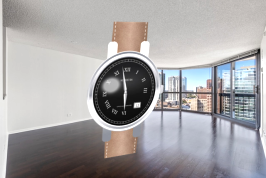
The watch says 5h58
